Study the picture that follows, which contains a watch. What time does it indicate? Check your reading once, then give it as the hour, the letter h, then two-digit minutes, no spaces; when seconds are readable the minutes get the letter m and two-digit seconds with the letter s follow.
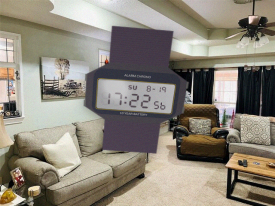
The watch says 17h22m56s
